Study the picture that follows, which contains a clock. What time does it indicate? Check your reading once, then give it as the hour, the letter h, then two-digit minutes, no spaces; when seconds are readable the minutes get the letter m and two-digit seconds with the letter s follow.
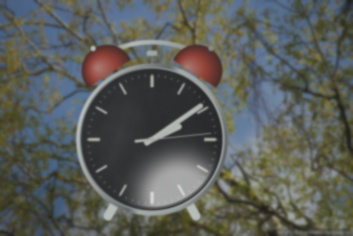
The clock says 2h09m14s
